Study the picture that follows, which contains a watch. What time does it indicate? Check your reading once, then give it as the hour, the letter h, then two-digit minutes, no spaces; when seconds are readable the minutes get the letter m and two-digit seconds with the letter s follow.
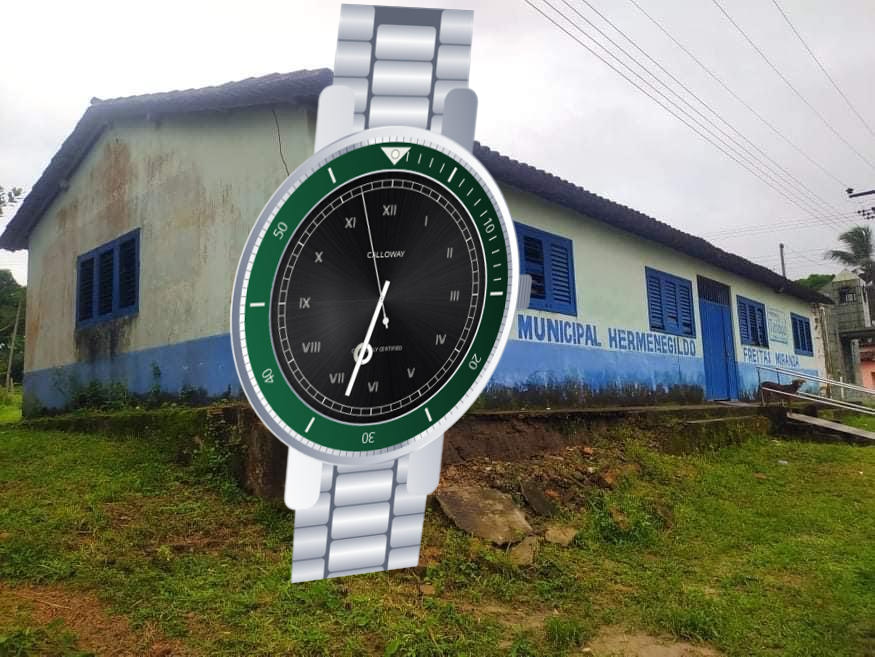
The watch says 6h32m57s
